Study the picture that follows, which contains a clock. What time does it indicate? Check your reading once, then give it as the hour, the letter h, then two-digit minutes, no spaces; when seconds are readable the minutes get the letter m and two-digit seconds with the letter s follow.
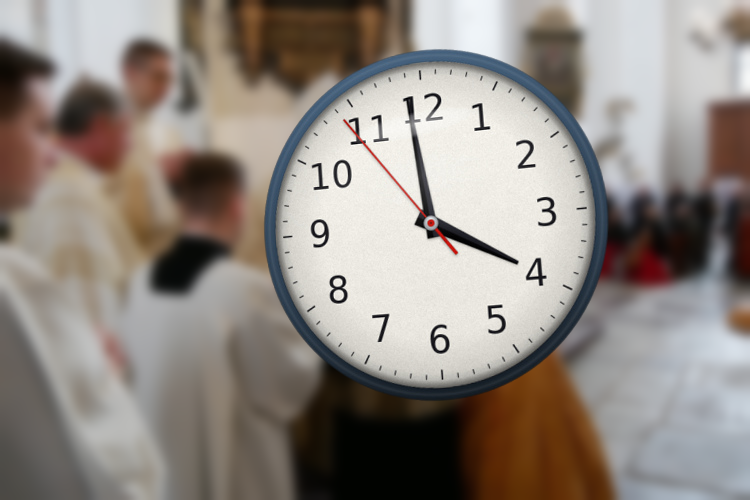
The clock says 3h58m54s
